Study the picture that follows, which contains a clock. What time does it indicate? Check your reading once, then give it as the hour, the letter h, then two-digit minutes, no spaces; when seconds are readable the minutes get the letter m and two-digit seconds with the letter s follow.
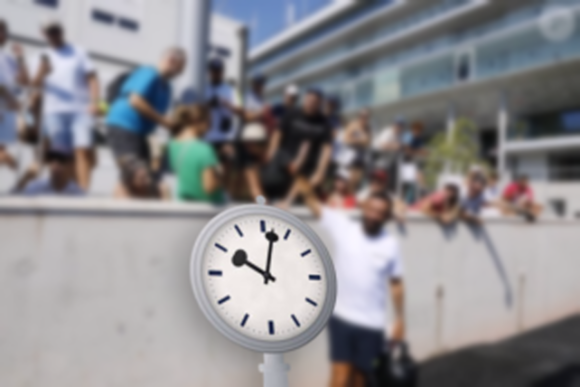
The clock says 10h02
